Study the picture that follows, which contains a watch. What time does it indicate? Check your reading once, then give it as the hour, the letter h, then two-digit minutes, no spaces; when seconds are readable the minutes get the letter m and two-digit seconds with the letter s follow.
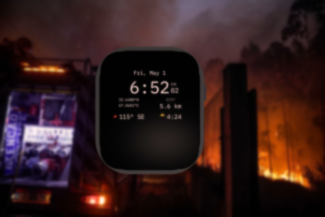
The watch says 6h52
